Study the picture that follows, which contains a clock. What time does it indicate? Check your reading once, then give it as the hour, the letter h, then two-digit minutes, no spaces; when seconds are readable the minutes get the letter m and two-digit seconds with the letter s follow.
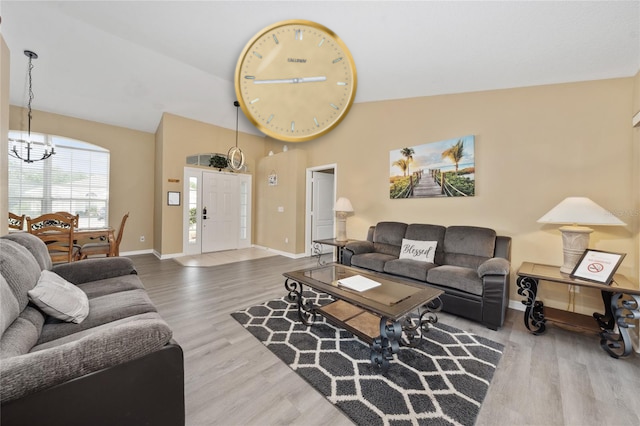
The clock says 2h44
